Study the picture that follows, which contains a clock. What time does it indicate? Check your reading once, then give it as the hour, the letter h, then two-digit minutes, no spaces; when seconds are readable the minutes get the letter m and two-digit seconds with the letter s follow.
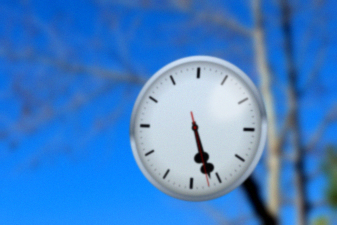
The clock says 5h26m27s
